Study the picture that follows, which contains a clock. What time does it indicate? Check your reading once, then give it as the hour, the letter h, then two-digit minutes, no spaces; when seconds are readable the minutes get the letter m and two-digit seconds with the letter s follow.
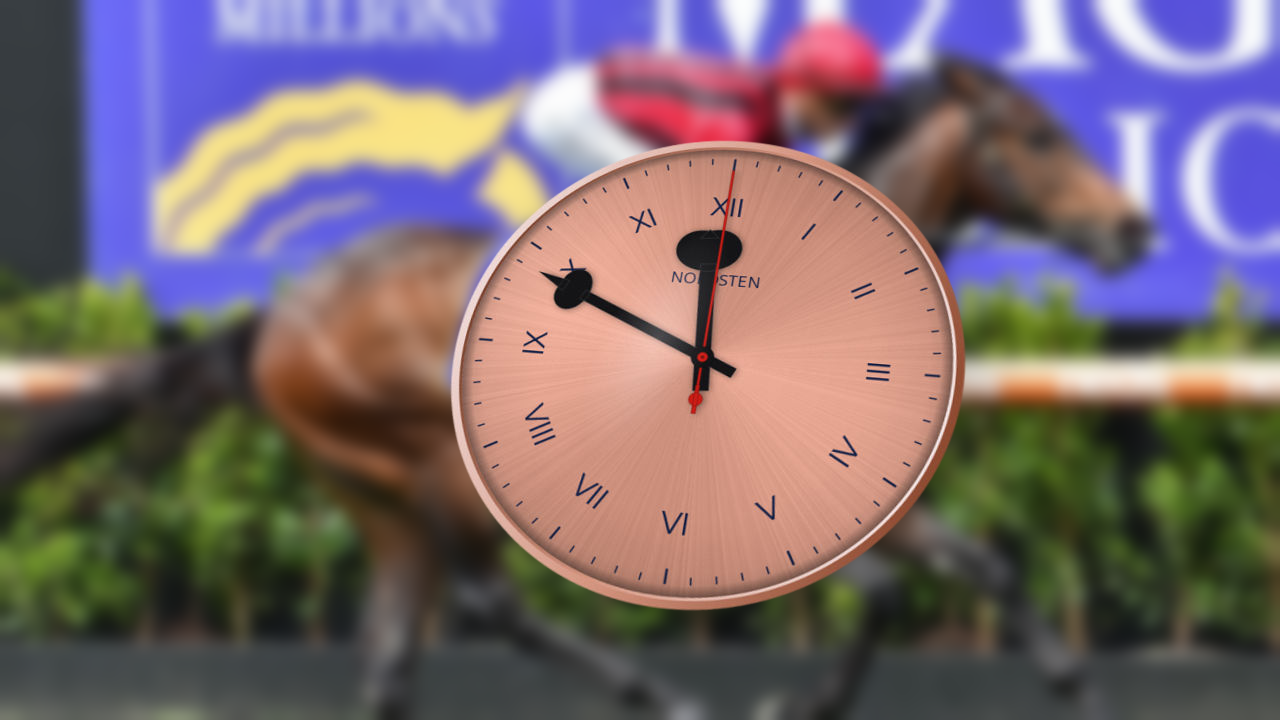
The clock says 11h49m00s
